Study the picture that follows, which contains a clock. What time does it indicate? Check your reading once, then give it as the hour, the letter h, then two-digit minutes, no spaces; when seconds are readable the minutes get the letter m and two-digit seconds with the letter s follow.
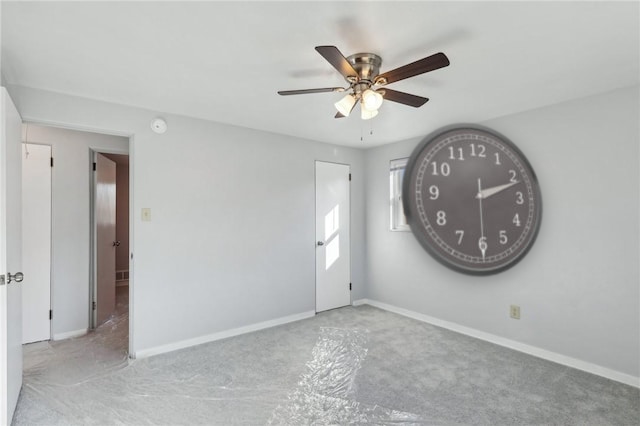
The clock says 2h11m30s
